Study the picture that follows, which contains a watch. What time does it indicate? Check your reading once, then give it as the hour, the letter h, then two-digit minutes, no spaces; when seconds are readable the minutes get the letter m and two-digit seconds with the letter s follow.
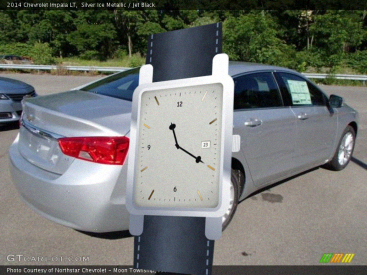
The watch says 11h20
